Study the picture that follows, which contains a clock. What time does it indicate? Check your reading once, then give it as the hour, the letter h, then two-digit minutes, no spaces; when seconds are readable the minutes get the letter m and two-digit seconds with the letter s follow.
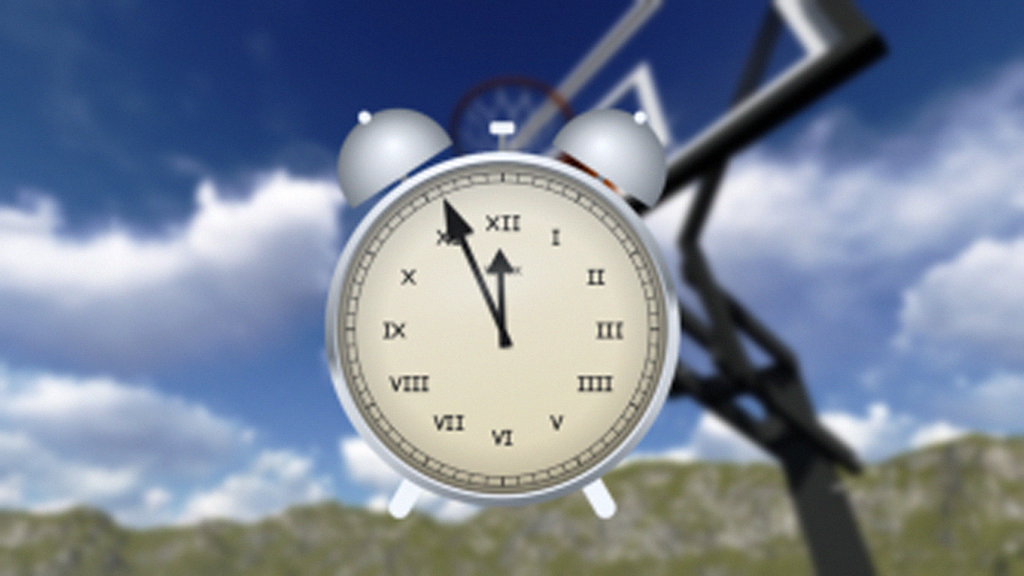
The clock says 11h56
